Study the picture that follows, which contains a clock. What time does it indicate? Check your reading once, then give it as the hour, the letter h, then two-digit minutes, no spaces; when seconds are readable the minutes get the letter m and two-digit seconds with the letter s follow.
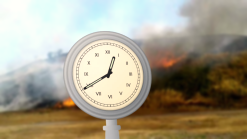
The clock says 12h40
